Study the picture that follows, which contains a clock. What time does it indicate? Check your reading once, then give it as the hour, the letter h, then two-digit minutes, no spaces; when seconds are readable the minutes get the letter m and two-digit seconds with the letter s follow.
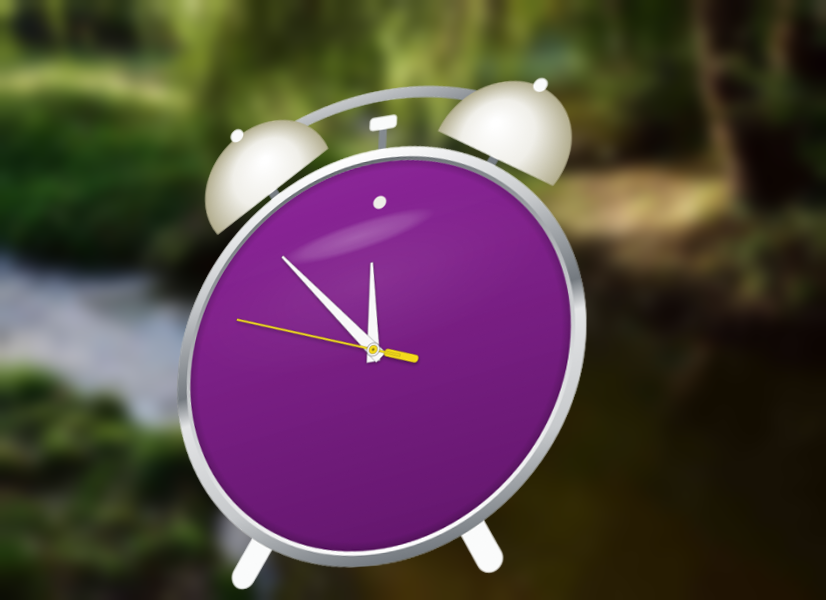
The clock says 11h52m48s
